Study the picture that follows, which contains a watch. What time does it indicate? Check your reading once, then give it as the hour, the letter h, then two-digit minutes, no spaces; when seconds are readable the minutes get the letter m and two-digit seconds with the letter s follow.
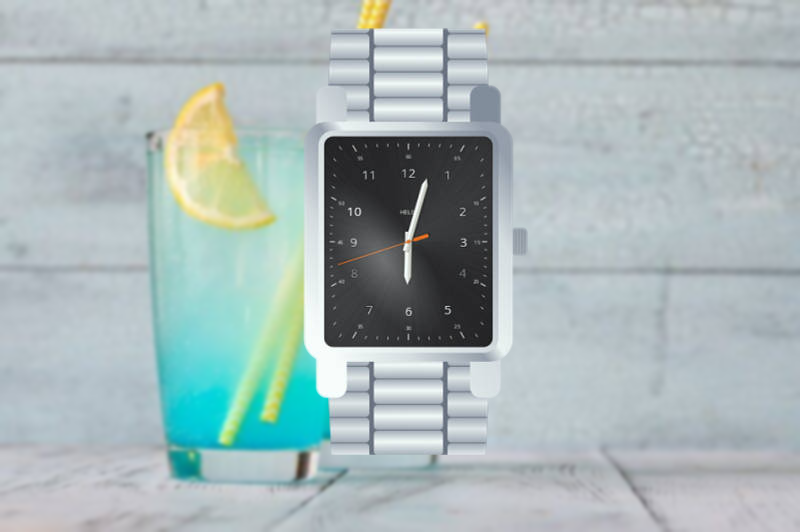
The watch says 6h02m42s
